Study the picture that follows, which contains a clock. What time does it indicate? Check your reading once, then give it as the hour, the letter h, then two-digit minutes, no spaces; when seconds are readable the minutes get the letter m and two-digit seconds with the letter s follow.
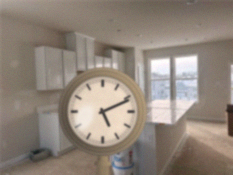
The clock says 5h11
